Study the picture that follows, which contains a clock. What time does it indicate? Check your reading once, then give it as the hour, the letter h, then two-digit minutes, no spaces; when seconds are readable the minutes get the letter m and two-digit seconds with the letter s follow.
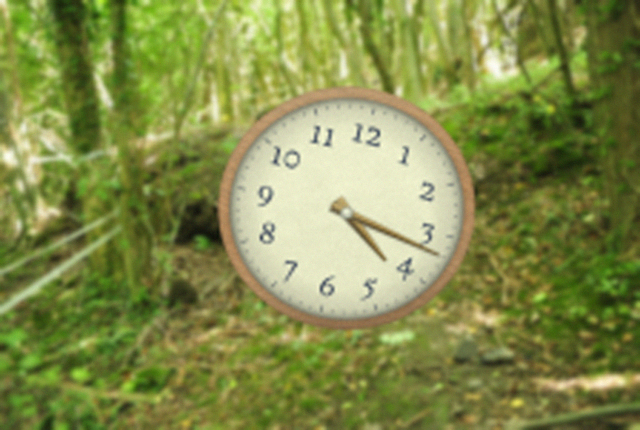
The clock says 4h17
